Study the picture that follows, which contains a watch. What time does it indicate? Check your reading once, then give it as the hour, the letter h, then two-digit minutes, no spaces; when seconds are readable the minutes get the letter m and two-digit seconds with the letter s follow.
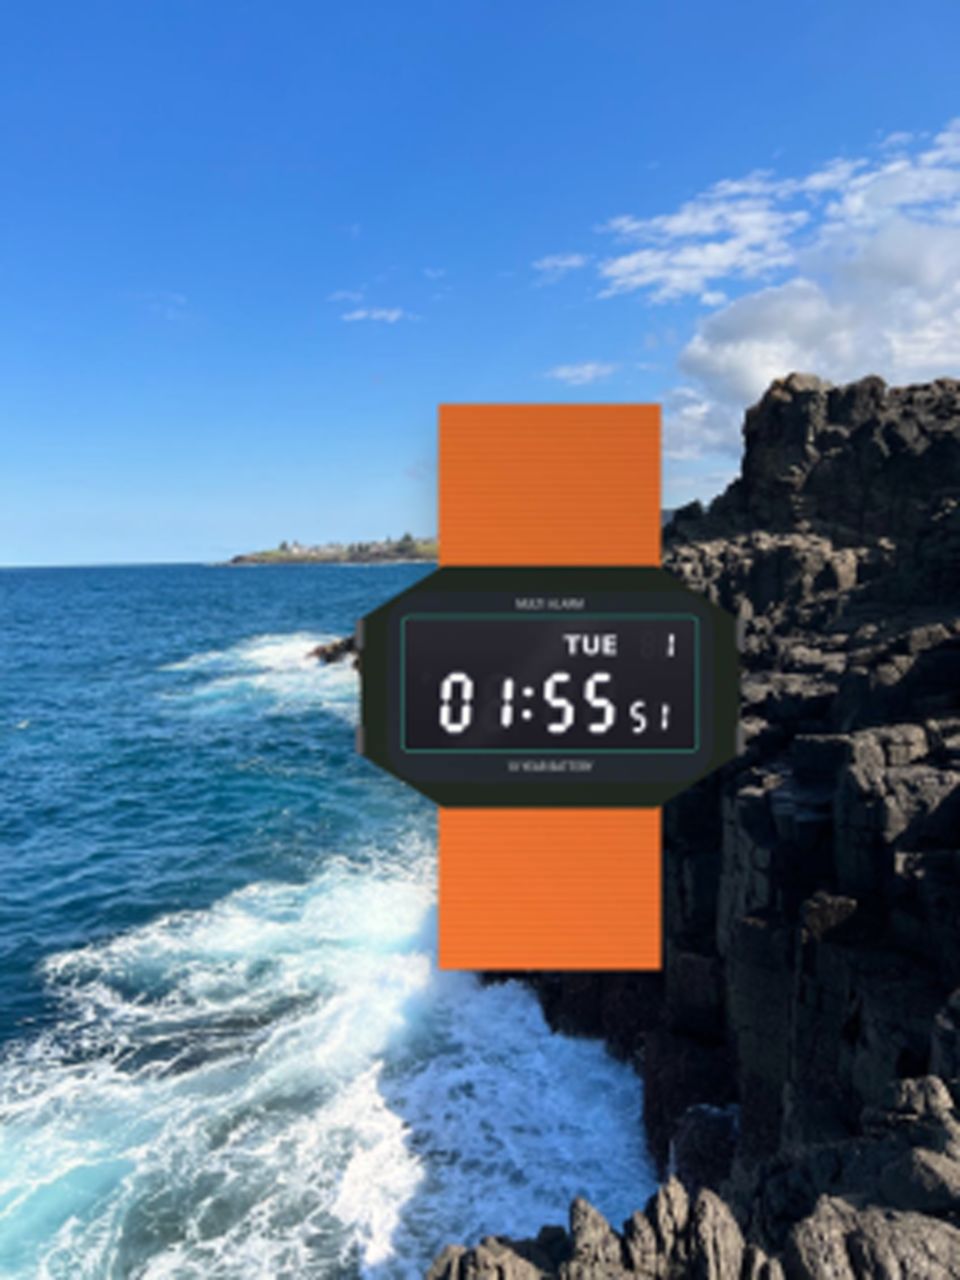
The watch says 1h55m51s
